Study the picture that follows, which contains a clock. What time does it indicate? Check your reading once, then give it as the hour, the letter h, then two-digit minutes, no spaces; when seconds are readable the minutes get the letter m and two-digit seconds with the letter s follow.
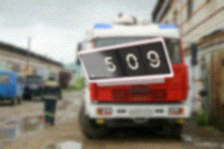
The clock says 5h09
